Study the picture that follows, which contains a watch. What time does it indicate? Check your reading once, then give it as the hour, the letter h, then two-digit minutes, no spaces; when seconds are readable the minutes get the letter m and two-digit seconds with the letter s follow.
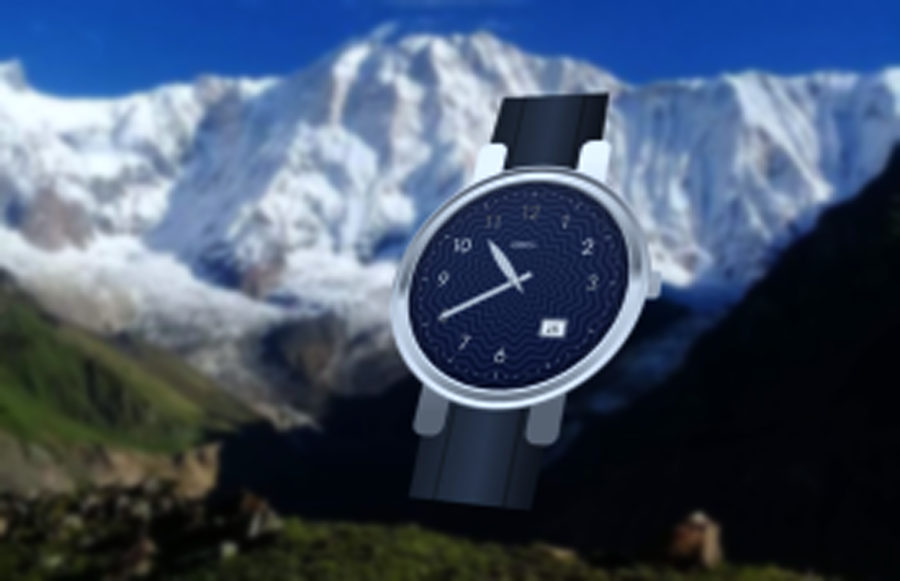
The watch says 10h40
